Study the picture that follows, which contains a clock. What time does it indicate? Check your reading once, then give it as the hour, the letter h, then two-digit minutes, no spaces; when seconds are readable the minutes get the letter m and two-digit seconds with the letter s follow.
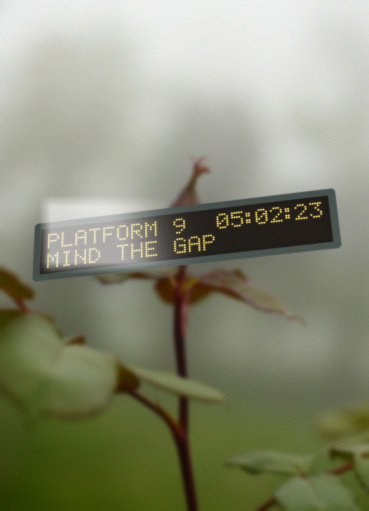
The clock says 5h02m23s
